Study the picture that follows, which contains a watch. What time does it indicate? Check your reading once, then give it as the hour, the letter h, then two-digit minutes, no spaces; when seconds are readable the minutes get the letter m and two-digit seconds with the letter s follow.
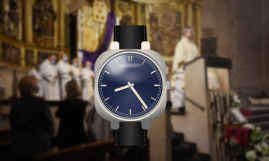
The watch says 8h24
